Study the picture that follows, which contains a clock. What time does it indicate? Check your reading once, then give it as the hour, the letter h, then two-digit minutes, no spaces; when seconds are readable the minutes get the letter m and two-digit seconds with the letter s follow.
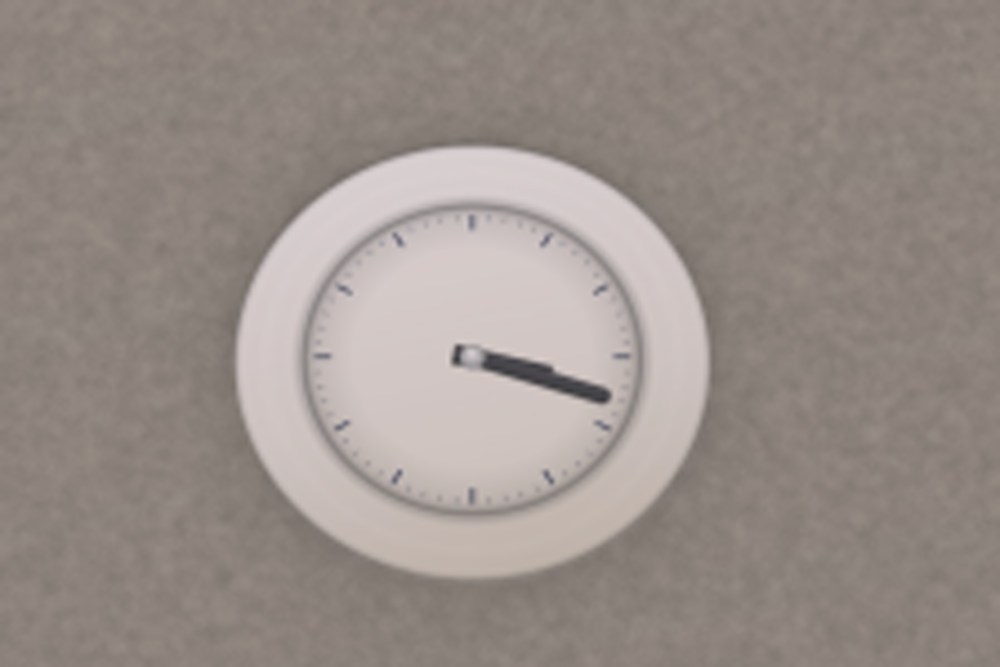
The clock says 3h18
